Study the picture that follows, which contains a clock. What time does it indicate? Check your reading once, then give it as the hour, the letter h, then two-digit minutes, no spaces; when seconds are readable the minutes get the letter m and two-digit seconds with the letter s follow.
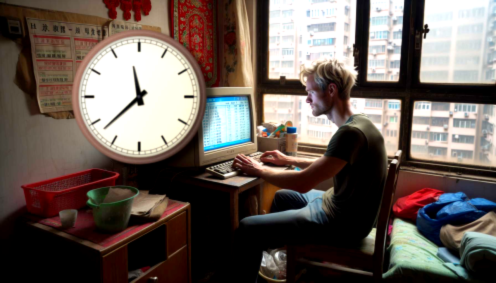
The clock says 11h38
